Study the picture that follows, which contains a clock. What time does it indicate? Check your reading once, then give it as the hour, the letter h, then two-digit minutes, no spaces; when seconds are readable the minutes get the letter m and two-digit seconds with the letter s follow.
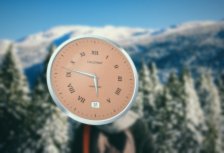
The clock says 5h47
